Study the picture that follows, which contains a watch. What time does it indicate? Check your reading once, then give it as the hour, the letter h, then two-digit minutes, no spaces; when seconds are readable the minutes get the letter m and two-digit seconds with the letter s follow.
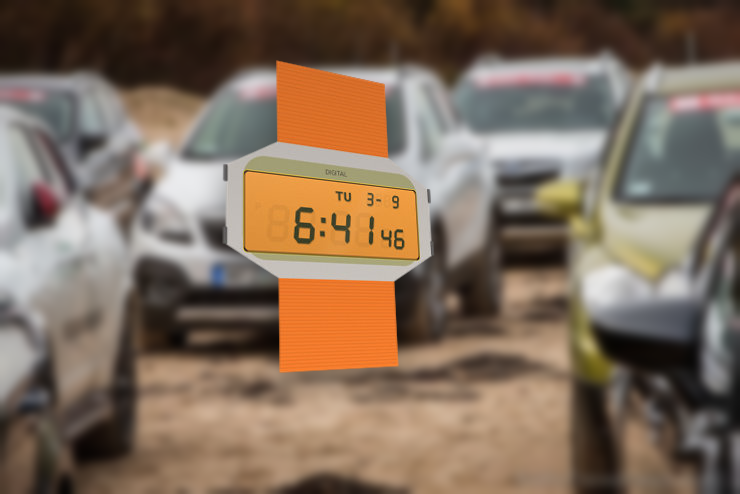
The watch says 6h41m46s
